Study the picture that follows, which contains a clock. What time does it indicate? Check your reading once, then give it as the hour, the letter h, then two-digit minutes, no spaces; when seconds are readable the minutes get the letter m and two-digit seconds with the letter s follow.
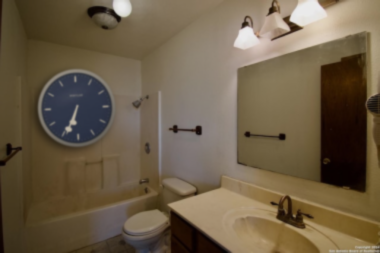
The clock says 6h34
